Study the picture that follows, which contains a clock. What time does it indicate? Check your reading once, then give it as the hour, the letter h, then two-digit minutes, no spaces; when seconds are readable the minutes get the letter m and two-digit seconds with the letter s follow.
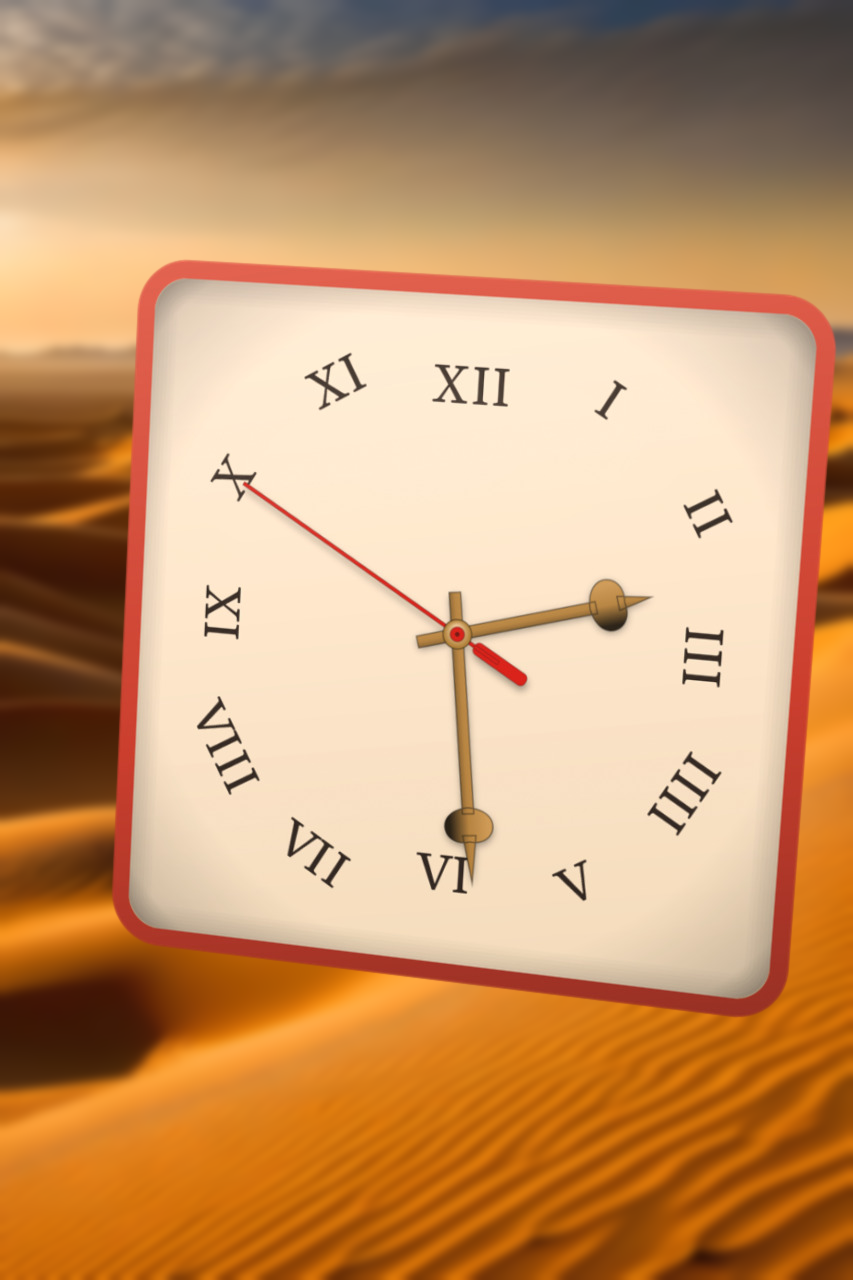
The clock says 2h28m50s
